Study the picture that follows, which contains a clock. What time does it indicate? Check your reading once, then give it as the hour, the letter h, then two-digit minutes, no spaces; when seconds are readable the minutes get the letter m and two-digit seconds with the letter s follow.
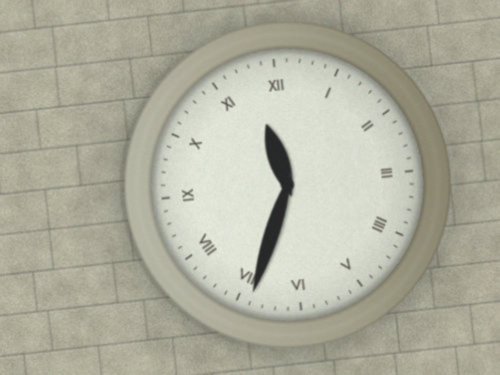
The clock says 11h34
